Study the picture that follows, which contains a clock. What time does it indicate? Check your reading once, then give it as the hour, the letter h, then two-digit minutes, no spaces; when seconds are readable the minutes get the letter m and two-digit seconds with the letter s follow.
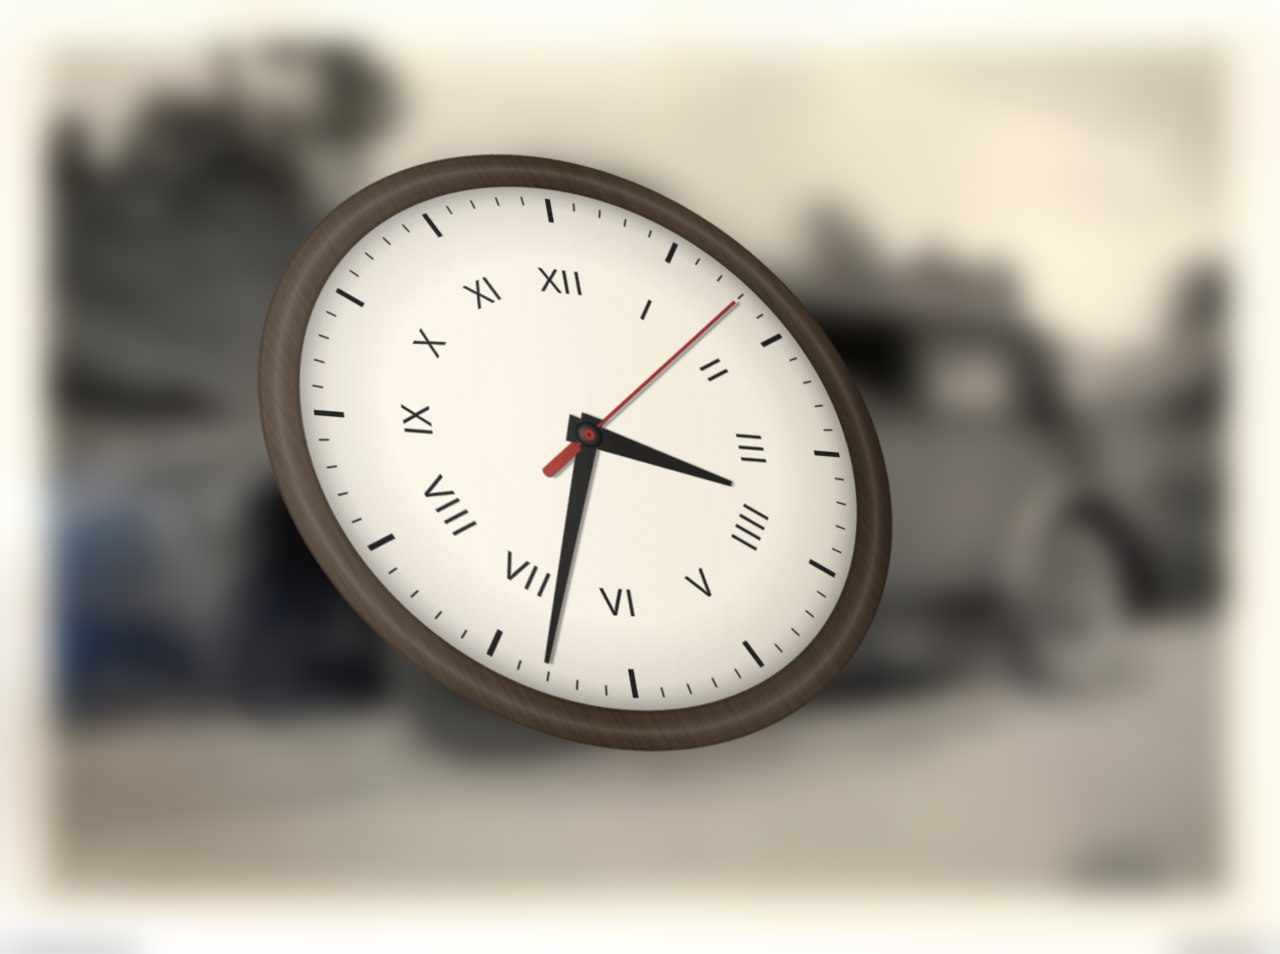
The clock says 3h33m08s
